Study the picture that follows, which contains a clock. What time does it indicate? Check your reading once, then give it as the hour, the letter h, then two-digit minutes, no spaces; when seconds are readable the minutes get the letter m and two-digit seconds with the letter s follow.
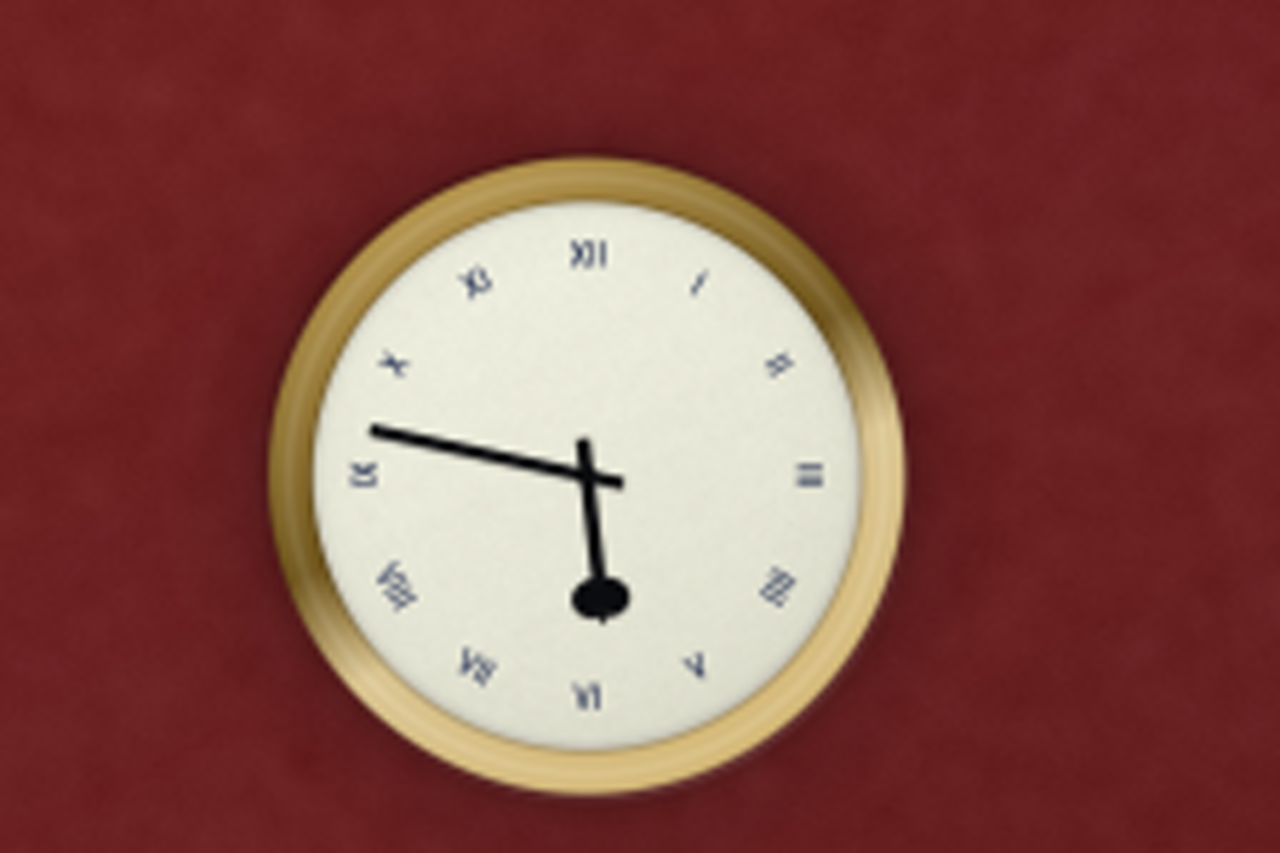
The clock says 5h47
